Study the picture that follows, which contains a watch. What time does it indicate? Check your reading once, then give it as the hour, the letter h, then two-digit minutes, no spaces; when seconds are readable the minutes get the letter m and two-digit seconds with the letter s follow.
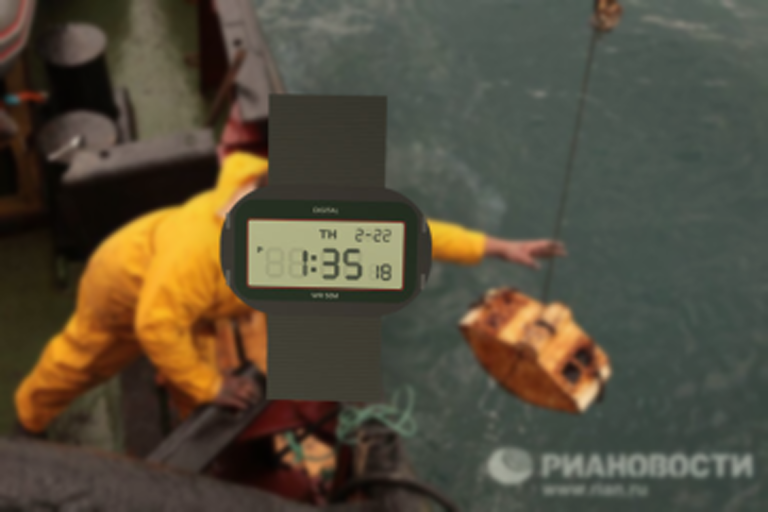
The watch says 1h35m18s
